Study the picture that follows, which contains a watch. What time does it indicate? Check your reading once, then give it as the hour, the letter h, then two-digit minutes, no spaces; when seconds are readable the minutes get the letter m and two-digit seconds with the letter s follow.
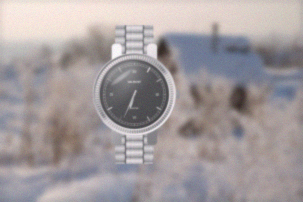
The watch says 6h34
